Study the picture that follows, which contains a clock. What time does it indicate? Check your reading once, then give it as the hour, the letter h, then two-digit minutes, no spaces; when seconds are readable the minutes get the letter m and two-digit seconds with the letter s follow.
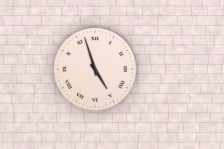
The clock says 4h57
